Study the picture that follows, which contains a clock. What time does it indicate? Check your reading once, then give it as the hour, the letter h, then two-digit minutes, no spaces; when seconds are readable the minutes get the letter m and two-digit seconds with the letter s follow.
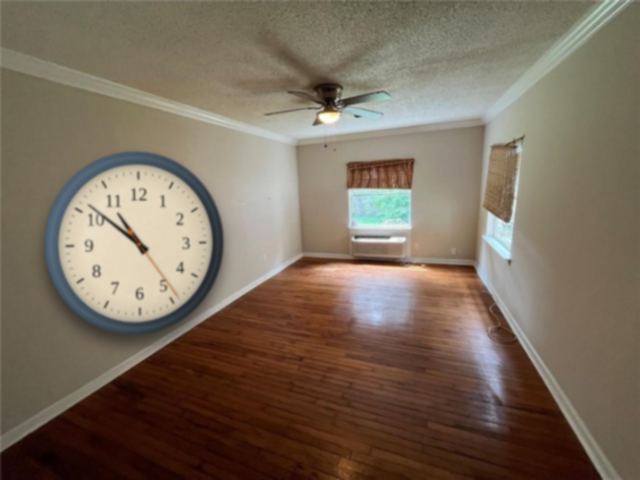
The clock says 10h51m24s
